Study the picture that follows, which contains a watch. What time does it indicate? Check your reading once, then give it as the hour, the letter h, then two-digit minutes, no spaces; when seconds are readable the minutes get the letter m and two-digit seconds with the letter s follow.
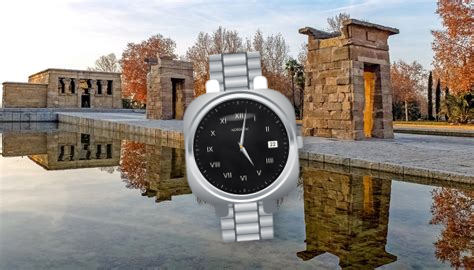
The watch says 5h02
